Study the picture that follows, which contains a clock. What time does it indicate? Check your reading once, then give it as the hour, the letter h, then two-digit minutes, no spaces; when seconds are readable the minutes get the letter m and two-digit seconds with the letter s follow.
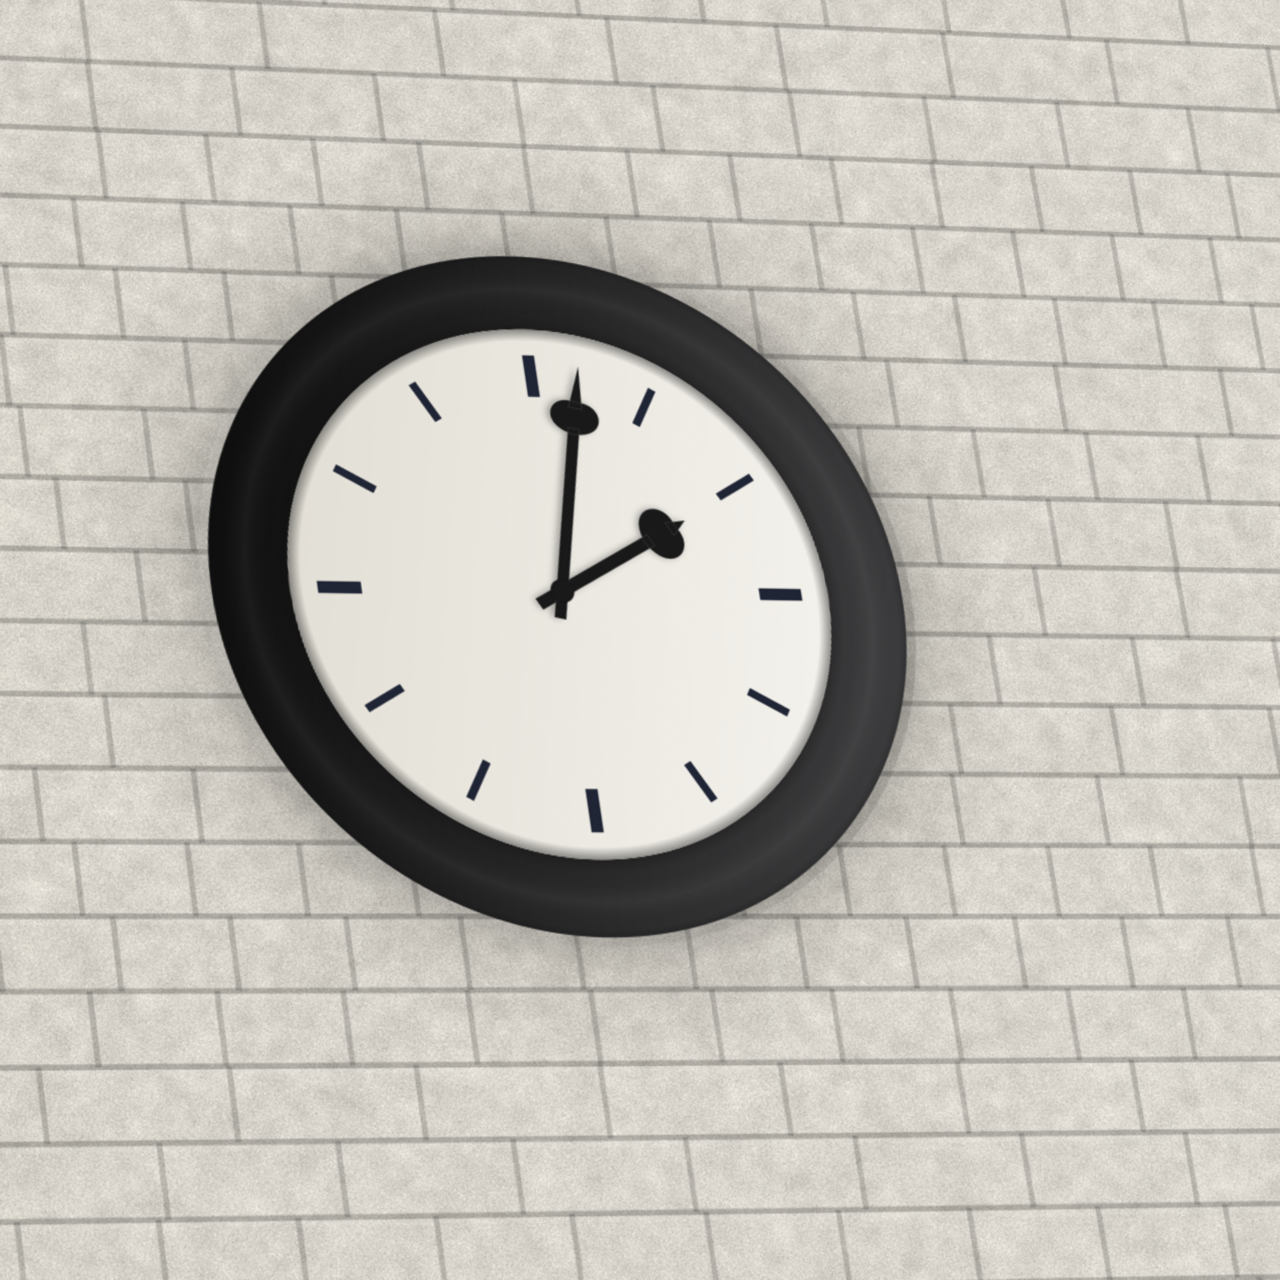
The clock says 2h02
